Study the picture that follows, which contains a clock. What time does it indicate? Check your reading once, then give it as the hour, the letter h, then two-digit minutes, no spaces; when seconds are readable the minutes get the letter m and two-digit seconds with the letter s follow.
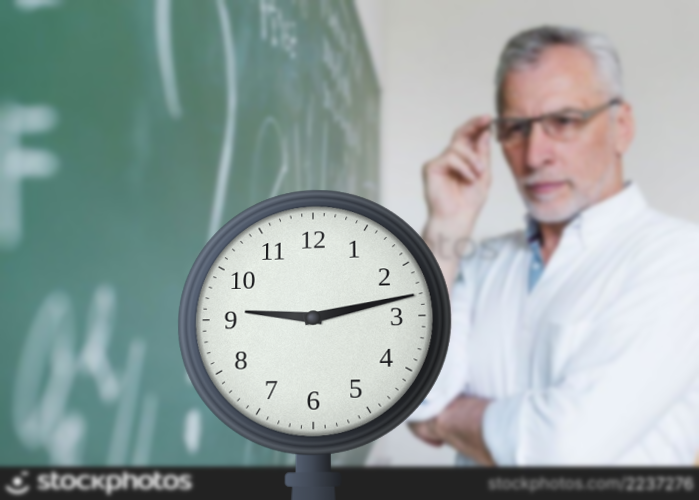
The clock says 9h13
